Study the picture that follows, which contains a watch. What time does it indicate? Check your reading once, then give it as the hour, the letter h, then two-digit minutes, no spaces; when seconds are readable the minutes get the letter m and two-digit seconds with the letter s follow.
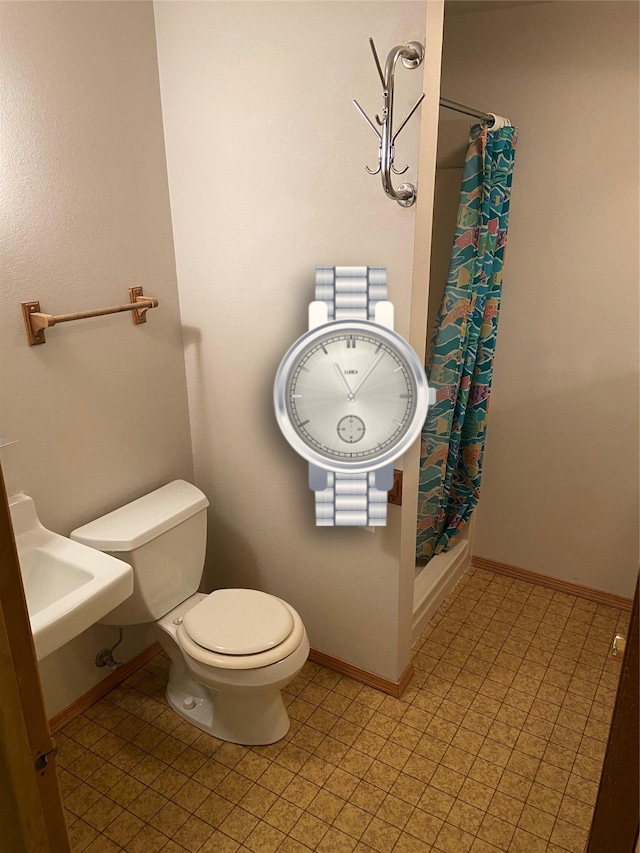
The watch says 11h06
